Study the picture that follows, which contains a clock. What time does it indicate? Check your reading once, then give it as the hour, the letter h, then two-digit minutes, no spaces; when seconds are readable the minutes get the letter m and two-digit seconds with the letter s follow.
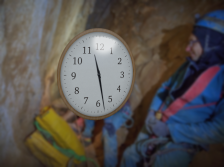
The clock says 11h28
